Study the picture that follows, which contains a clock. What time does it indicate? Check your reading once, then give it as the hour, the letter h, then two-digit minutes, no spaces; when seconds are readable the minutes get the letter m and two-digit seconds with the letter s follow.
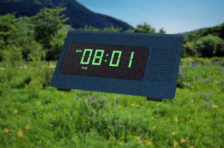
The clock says 8h01
